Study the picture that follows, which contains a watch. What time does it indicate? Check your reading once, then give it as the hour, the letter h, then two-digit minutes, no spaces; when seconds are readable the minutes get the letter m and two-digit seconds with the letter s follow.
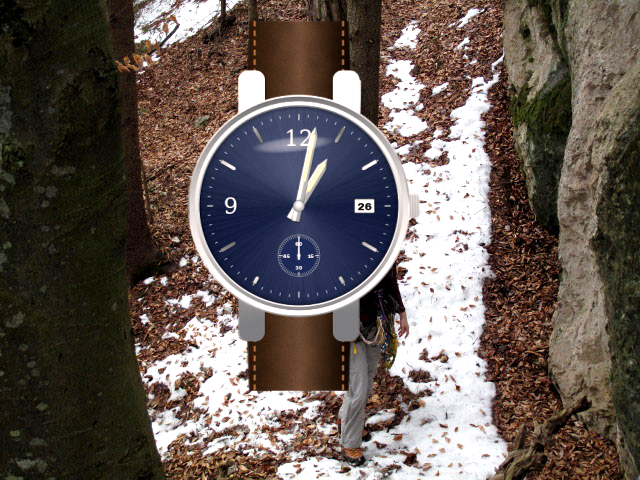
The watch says 1h02
